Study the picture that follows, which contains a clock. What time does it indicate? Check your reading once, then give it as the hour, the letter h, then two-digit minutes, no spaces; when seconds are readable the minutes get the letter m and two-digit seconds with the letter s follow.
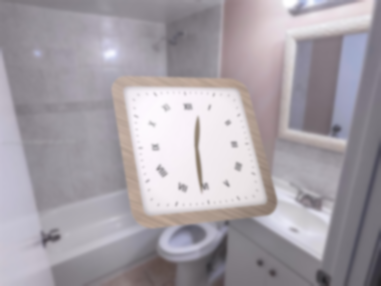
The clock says 12h31
